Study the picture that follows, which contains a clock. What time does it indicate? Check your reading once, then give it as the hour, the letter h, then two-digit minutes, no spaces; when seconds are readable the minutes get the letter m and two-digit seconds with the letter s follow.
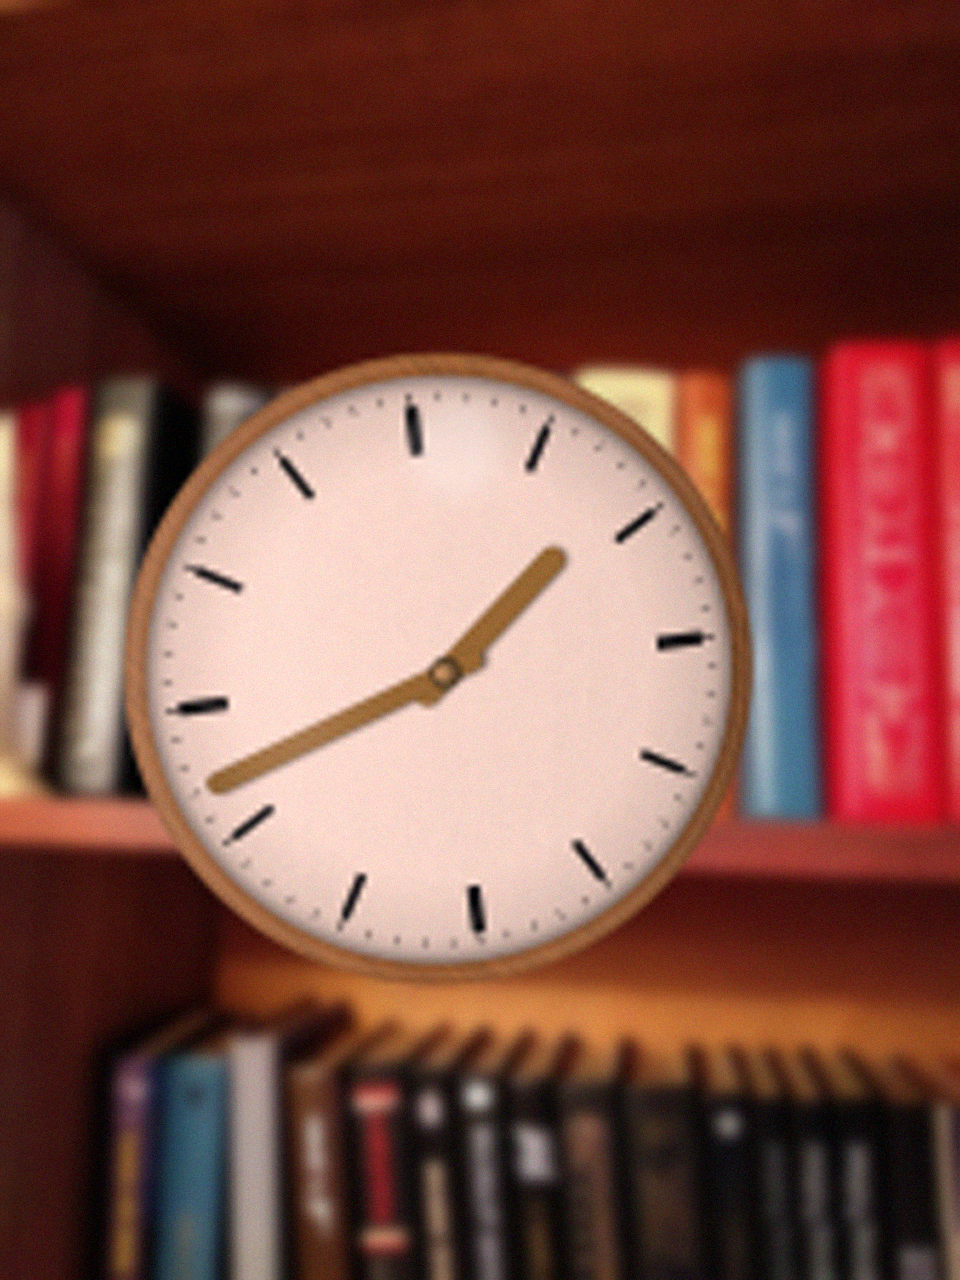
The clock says 1h42
